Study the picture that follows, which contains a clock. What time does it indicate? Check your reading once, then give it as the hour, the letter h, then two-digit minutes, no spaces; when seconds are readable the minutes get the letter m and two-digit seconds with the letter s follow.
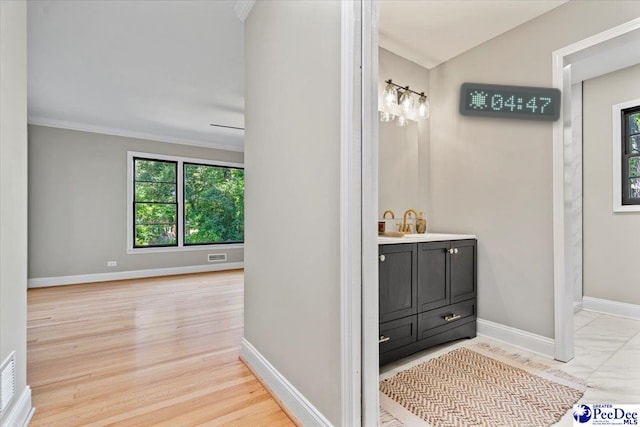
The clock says 4h47
